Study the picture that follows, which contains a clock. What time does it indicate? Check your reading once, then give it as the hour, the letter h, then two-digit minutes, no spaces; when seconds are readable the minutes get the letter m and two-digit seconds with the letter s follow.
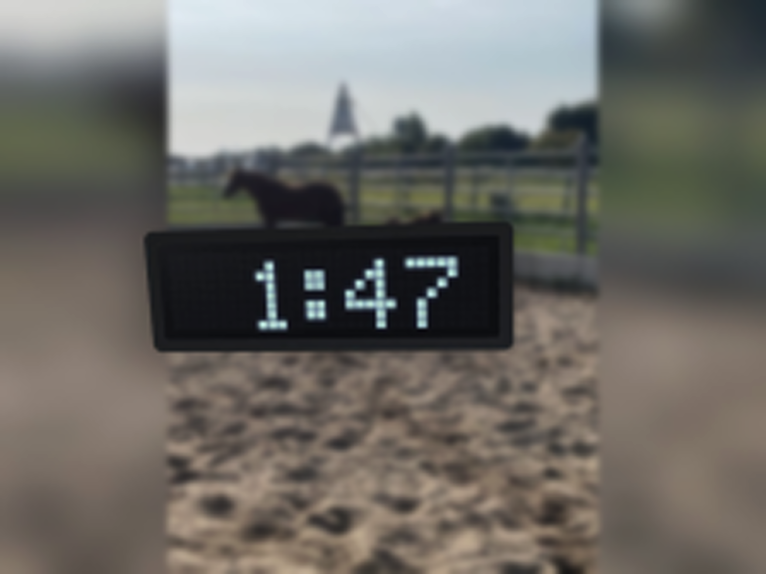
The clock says 1h47
